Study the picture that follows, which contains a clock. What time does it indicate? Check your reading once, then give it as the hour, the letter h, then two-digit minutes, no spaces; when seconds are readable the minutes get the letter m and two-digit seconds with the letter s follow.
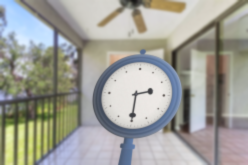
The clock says 2h30
